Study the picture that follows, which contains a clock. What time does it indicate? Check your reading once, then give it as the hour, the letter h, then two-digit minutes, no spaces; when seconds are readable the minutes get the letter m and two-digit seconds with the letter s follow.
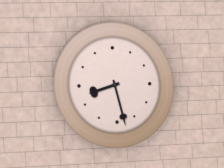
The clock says 8h28
